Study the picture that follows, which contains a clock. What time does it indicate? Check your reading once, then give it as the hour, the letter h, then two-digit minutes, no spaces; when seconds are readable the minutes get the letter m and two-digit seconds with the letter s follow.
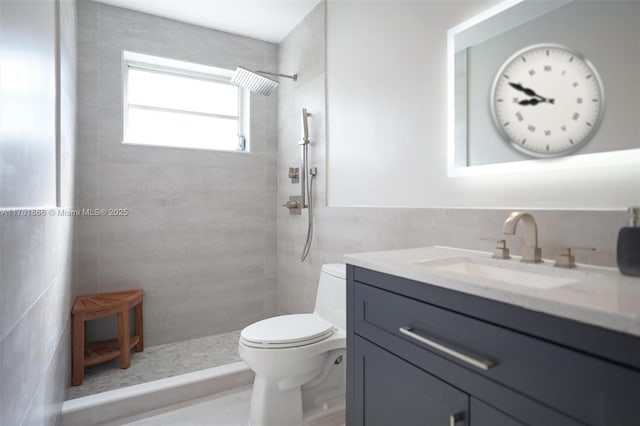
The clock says 8h49
